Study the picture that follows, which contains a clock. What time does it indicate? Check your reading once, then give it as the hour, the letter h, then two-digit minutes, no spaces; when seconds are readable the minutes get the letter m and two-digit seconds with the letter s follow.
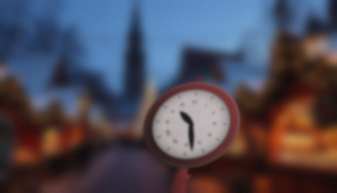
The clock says 10h28
